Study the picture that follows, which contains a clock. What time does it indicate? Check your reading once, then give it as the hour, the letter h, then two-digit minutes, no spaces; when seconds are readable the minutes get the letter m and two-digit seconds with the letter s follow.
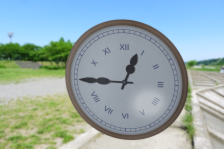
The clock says 12h45
